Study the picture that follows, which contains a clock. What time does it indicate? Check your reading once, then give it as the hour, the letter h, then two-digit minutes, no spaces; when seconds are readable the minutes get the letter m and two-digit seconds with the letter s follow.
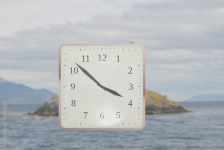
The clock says 3h52
